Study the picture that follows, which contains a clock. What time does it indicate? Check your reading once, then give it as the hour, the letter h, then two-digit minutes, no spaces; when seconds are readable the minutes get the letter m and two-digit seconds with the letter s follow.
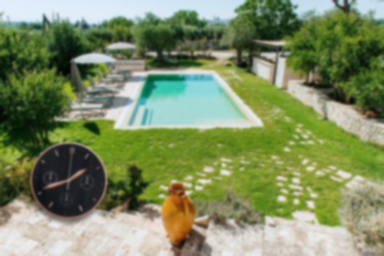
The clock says 1h41
